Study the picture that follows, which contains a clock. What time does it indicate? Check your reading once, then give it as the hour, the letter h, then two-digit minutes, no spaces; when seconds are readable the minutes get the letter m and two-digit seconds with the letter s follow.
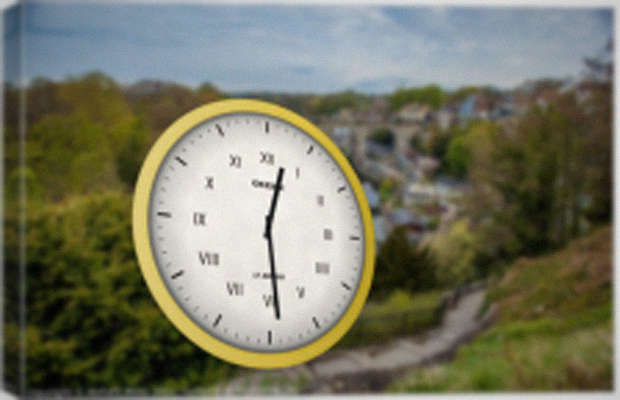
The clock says 12h29
